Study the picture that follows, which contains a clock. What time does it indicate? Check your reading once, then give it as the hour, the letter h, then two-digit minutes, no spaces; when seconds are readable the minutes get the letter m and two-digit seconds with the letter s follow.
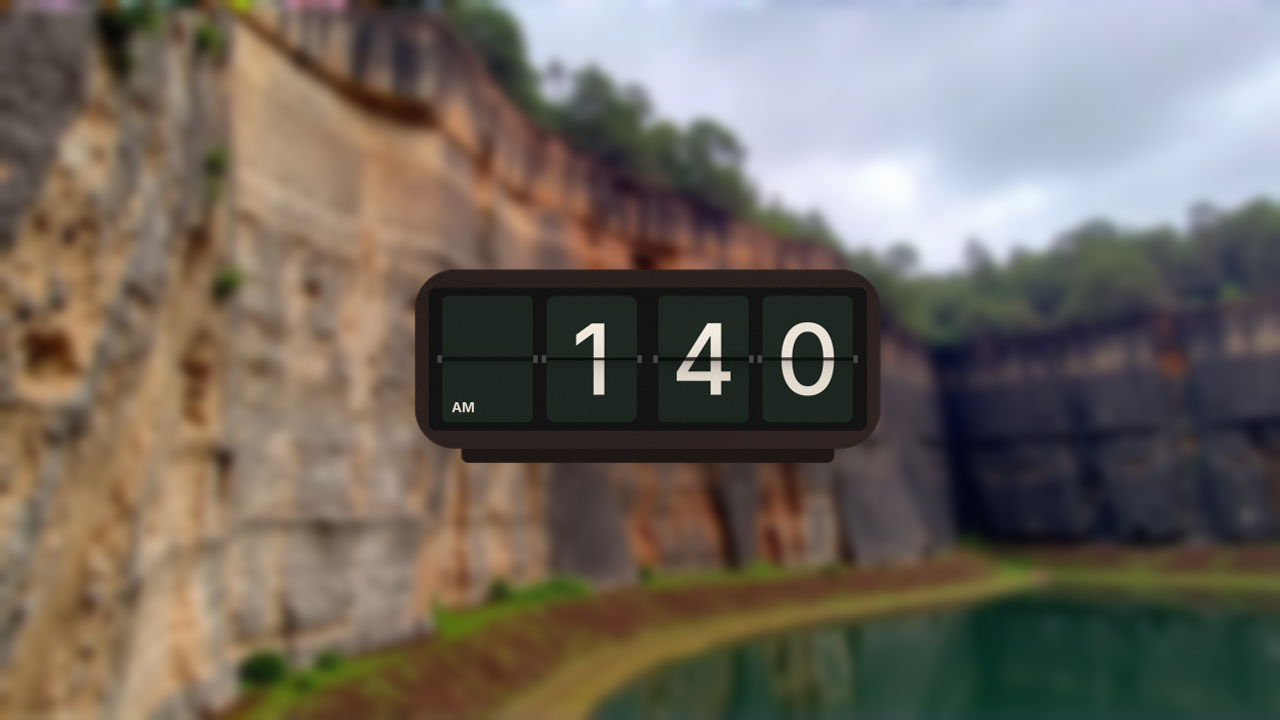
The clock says 1h40
